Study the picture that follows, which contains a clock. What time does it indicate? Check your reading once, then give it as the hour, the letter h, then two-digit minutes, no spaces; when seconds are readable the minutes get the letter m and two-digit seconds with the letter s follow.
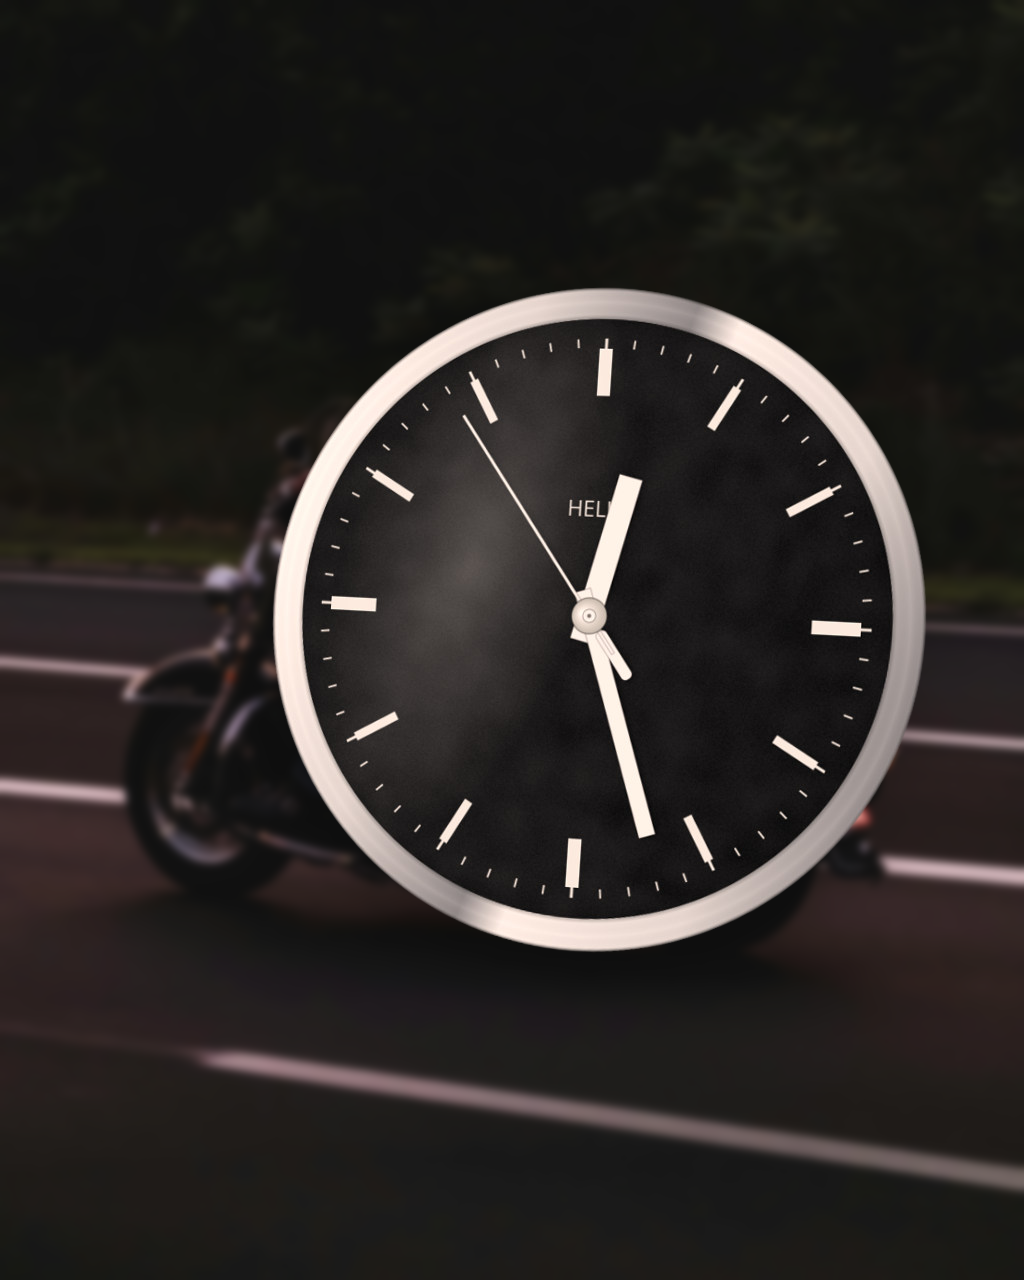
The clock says 12h26m54s
